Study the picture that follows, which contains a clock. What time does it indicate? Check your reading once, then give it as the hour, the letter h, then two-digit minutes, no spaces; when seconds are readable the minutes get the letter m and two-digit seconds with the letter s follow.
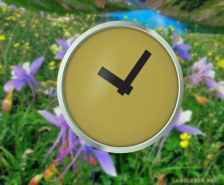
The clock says 10h06
